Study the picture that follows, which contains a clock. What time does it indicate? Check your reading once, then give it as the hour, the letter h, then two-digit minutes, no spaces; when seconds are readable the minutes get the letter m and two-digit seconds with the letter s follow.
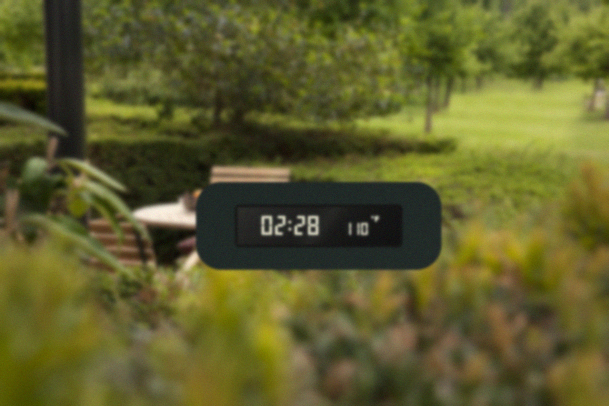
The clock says 2h28
